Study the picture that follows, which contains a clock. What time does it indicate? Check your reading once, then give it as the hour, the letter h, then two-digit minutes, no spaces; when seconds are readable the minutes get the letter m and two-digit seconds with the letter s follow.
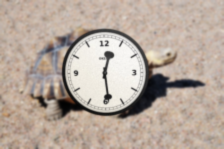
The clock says 12h29
